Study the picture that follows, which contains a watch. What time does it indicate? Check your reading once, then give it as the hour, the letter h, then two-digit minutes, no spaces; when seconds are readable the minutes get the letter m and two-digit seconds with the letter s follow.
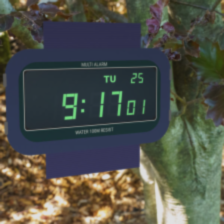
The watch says 9h17m01s
